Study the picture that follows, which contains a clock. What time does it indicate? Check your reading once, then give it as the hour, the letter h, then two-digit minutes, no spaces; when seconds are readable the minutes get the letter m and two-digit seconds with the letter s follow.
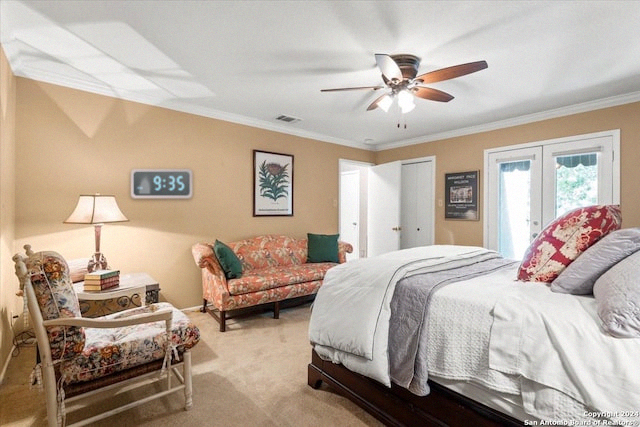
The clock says 9h35
